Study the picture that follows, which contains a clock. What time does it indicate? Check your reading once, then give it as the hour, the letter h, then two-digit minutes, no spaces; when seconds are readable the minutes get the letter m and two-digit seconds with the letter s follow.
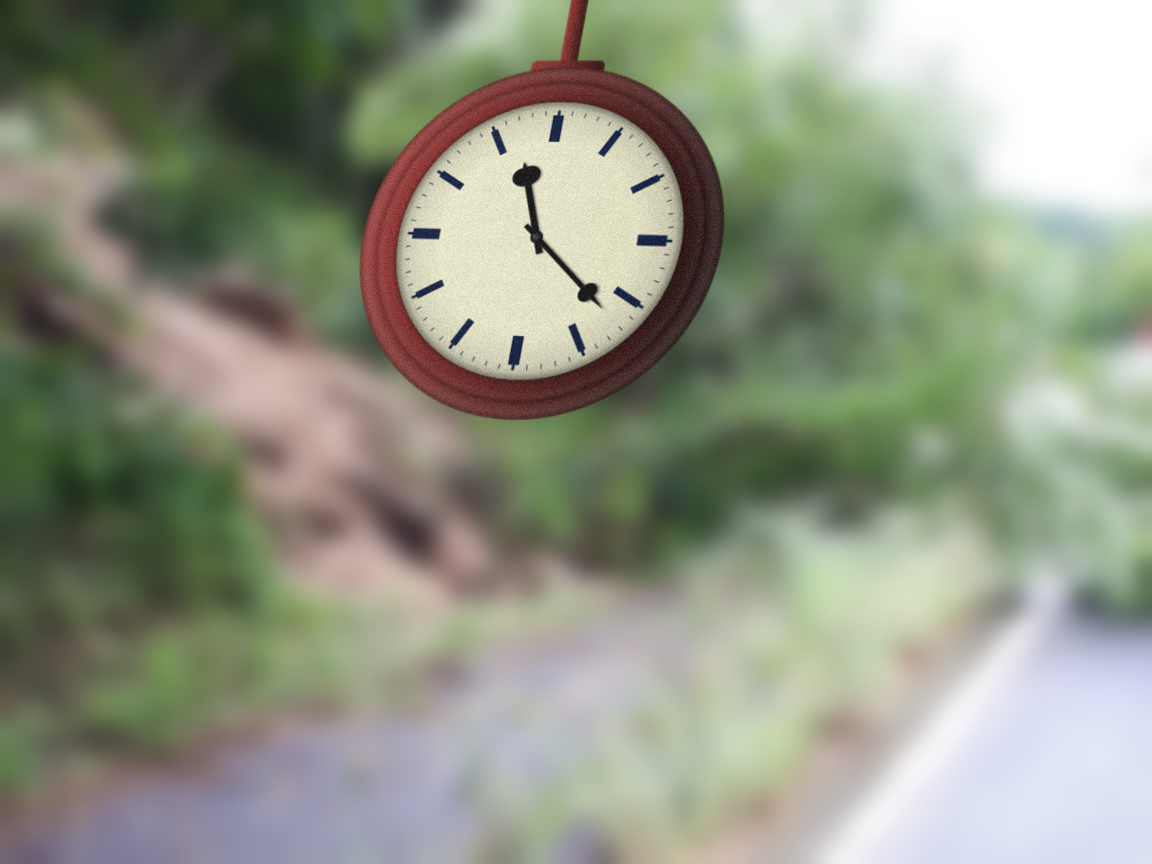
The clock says 11h22
